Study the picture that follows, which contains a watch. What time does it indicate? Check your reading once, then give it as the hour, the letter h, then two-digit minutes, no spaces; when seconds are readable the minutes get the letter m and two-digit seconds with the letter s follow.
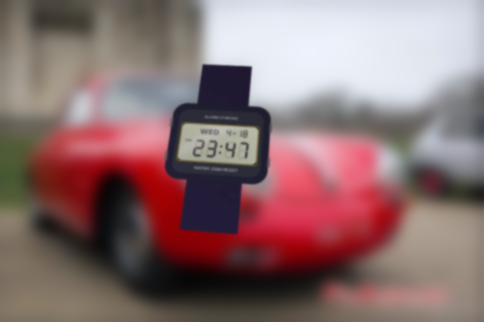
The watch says 23h47
